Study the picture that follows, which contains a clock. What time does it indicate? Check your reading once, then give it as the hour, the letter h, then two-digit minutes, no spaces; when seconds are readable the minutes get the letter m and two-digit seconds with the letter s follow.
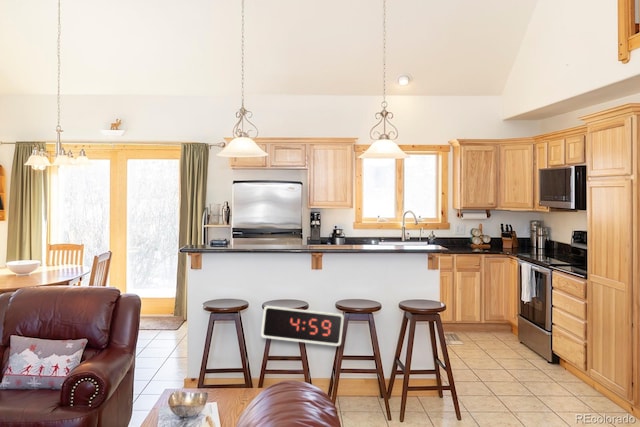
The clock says 4h59
